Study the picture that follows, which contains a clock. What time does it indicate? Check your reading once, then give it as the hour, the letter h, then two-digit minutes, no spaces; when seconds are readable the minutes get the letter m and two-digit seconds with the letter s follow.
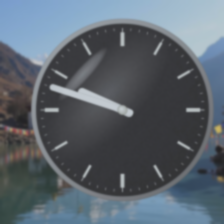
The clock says 9h48
